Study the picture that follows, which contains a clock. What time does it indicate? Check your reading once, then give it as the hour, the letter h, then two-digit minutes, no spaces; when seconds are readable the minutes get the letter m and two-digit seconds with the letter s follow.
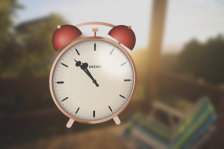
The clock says 10h53
